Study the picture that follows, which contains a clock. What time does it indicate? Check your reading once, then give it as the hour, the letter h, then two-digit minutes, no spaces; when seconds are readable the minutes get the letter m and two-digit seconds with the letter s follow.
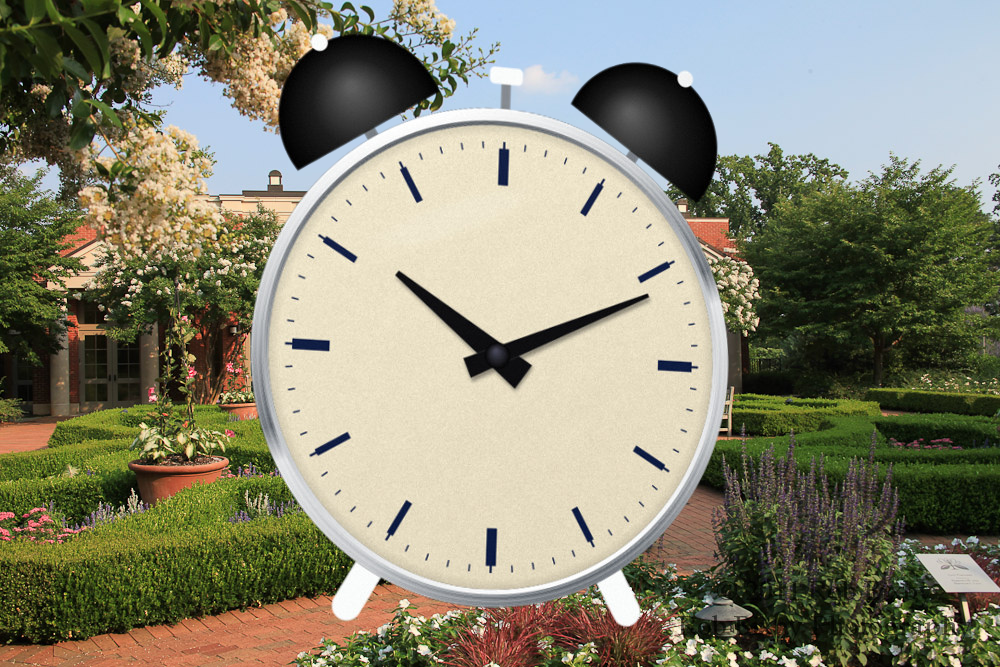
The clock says 10h11
